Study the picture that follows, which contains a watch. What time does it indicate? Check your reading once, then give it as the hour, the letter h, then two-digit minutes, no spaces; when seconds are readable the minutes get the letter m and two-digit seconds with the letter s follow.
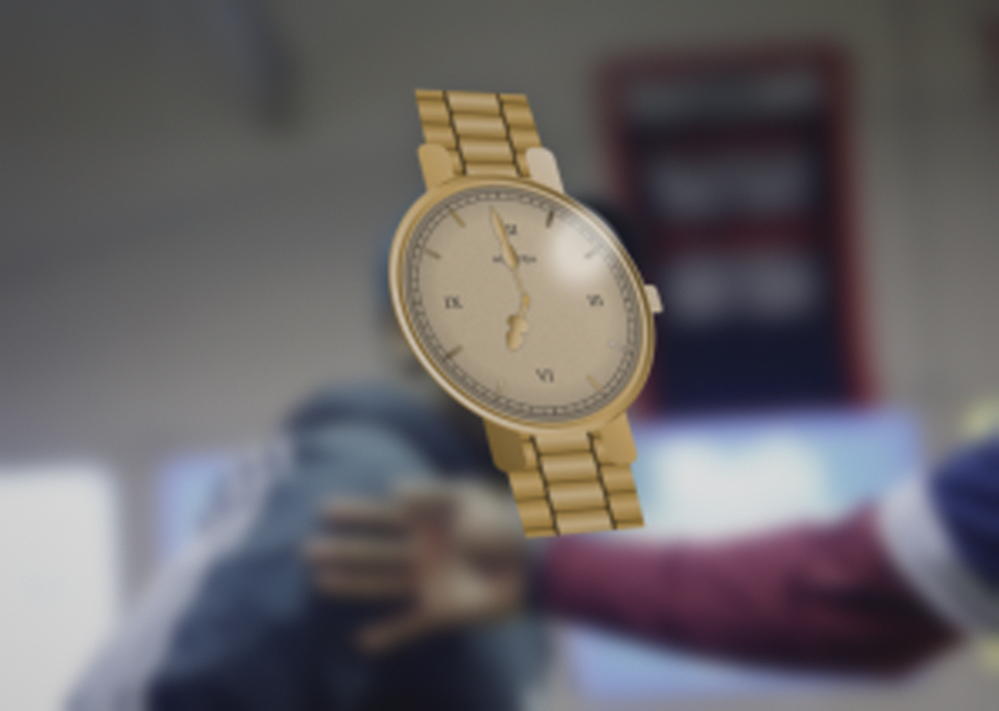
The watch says 6h59
